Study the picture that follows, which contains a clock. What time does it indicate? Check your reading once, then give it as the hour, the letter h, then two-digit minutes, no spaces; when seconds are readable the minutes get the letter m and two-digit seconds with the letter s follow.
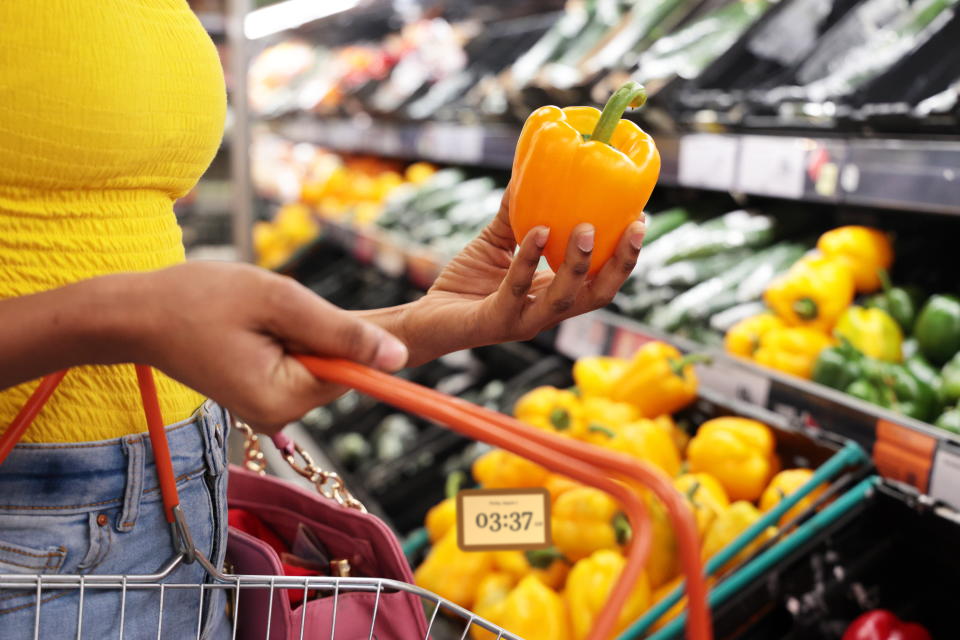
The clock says 3h37
